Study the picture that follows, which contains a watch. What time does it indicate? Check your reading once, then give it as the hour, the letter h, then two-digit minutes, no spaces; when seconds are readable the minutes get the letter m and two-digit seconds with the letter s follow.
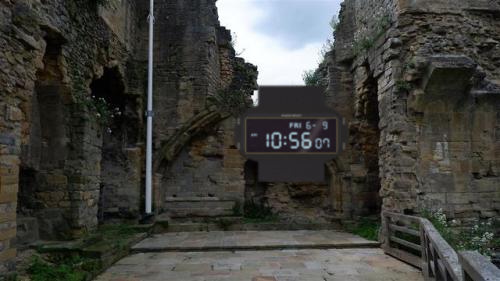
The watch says 10h56m07s
